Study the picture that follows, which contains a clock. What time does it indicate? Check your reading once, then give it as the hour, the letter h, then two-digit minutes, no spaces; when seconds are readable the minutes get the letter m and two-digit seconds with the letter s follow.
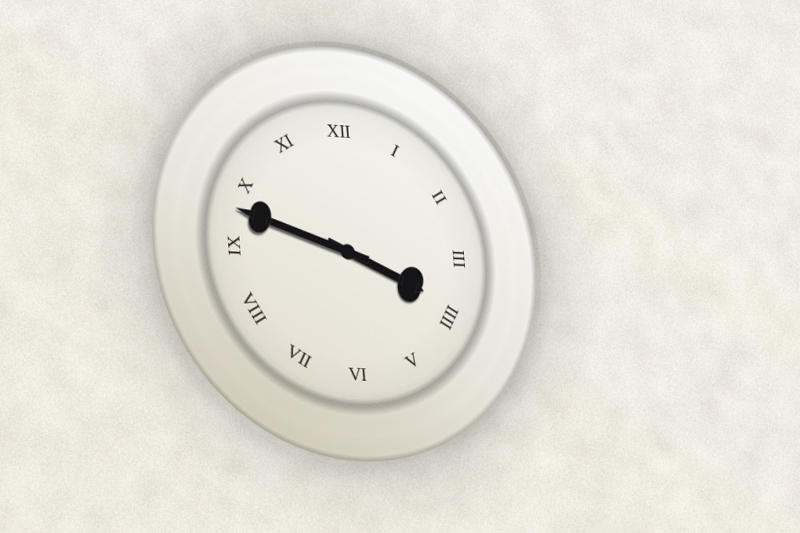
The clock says 3h48
